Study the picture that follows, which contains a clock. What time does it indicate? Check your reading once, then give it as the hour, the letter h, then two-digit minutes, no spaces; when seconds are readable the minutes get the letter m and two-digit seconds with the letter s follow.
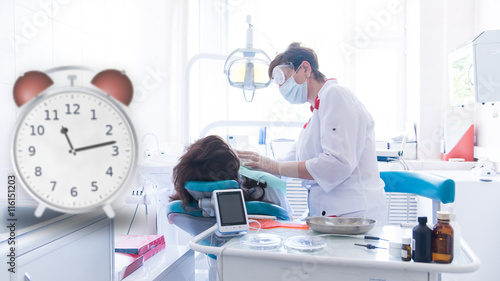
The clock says 11h13
